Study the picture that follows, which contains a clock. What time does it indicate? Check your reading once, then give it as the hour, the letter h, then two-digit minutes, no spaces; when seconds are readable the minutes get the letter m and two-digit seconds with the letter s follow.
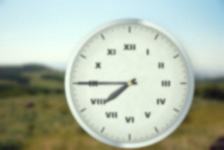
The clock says 7h45
